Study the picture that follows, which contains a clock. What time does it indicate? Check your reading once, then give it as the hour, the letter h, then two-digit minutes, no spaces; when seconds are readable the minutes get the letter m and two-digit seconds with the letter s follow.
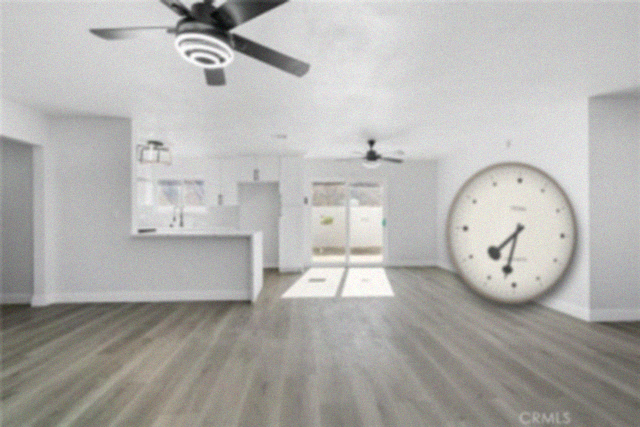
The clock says 7h32
